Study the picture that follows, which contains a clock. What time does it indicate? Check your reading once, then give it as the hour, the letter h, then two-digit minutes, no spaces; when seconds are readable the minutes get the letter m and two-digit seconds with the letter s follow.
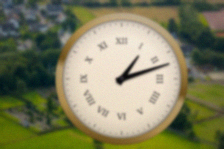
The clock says 1h12
